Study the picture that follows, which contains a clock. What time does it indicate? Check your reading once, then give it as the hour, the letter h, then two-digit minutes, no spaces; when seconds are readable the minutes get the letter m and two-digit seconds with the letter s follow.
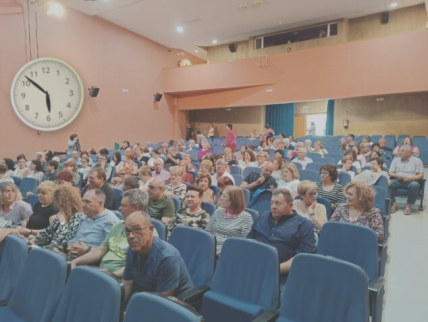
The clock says 5h52
